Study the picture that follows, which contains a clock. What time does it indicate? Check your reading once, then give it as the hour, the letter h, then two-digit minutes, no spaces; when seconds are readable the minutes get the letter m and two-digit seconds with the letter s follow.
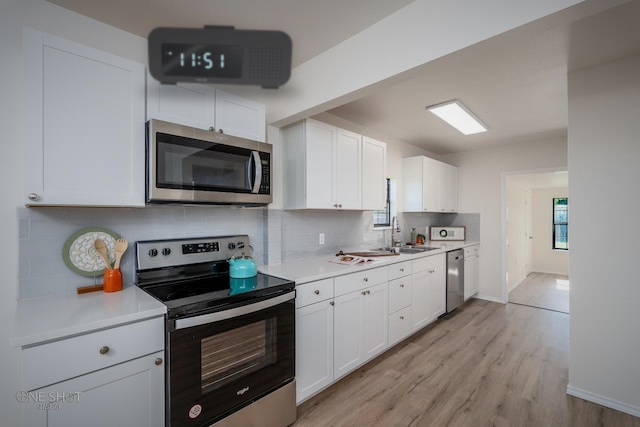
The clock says 11h51
